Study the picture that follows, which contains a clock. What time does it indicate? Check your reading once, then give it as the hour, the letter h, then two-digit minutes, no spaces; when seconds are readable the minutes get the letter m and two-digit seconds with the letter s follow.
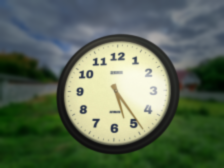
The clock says 5h24
